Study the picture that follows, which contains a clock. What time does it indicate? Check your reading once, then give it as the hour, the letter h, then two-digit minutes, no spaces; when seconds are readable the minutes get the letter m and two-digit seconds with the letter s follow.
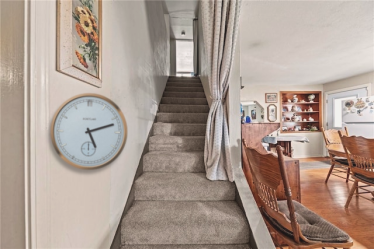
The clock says 5h12
